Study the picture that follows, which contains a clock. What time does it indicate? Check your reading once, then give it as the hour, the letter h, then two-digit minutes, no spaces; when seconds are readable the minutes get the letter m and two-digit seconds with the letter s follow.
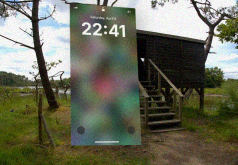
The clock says 22h41
